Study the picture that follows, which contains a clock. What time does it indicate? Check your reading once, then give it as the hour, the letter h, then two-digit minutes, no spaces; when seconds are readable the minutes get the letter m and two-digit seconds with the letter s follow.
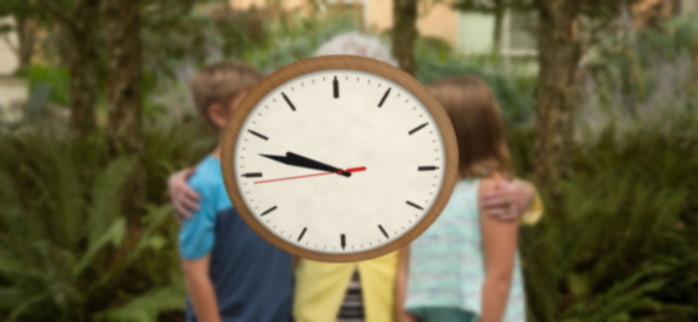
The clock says 9h47m44s
